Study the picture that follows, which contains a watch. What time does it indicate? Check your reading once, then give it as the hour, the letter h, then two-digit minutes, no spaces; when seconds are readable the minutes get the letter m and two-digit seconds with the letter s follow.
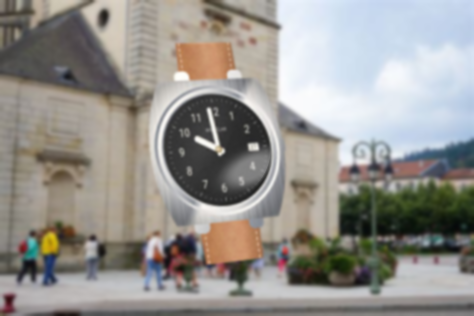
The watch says 9h59
